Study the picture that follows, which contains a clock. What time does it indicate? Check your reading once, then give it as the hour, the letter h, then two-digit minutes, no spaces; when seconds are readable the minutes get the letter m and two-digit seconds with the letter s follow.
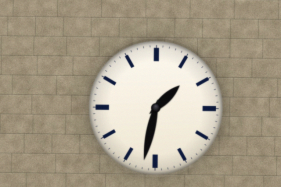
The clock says 1h32
